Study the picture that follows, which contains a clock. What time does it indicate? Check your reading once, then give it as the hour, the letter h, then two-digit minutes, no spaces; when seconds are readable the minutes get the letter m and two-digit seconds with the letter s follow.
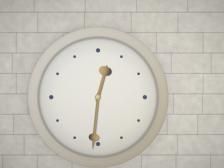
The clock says 12h31
